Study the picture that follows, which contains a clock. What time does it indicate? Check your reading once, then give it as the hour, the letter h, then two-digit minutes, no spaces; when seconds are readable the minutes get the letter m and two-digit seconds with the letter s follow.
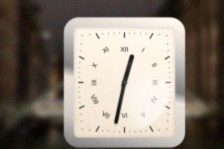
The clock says 12h32
